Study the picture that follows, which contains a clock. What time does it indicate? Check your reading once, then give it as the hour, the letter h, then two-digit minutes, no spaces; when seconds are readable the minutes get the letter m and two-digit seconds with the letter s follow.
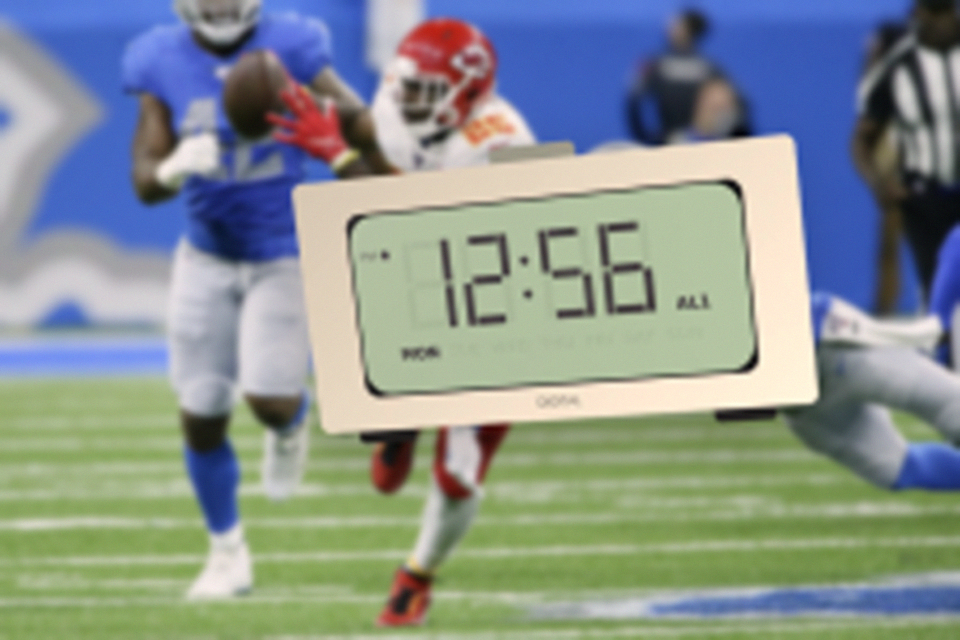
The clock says 12h56
